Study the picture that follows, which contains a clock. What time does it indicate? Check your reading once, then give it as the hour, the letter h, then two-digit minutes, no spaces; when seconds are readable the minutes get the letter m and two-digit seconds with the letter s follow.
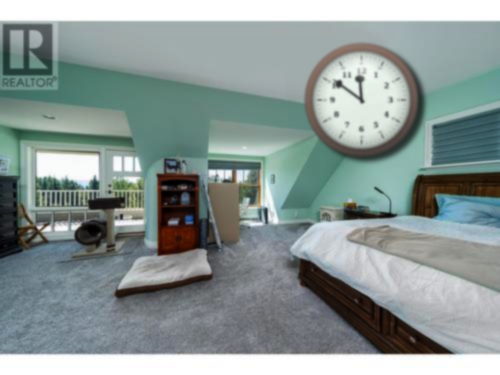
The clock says 11h51
